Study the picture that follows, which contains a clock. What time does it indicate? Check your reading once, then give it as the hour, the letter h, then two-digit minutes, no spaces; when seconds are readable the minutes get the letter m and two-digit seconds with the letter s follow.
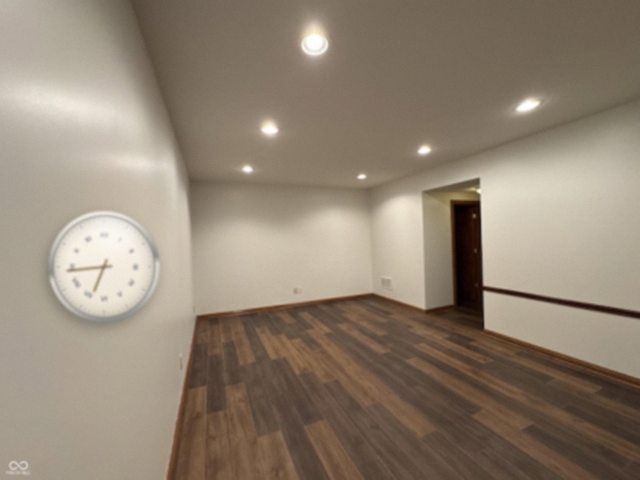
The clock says 6h44
